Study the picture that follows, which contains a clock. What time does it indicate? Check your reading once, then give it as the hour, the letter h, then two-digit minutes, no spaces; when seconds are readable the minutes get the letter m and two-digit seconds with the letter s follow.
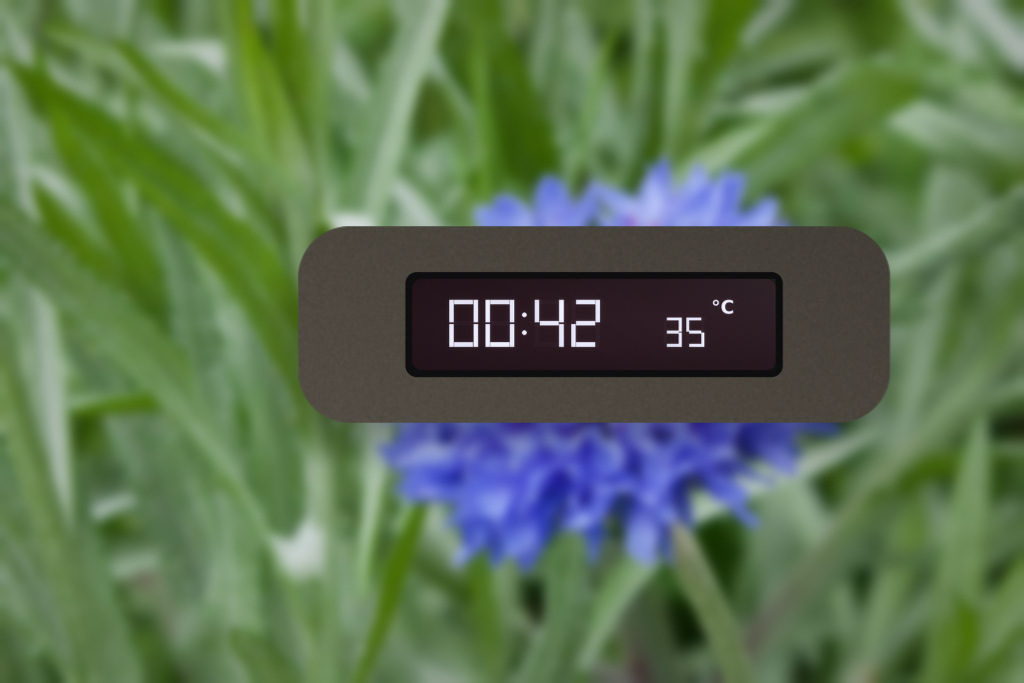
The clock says 0h42
